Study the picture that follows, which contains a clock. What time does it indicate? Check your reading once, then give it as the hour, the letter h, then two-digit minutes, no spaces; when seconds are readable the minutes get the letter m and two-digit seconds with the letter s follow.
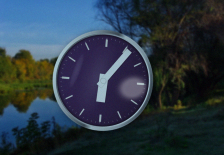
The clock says 6h06
